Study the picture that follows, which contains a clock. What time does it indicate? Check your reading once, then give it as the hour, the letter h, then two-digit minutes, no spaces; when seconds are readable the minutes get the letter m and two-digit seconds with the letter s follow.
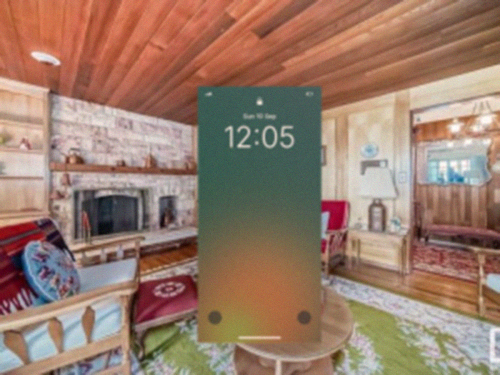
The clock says 12h05
